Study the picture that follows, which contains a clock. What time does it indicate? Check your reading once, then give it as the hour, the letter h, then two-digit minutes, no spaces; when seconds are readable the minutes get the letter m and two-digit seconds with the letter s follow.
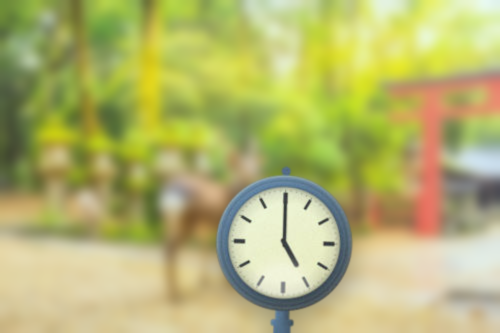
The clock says 5h00
